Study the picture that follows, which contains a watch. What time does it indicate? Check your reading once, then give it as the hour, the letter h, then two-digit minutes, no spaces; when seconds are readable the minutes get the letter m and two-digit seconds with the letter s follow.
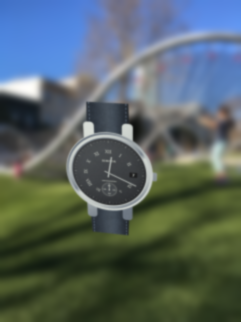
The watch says 12h19
